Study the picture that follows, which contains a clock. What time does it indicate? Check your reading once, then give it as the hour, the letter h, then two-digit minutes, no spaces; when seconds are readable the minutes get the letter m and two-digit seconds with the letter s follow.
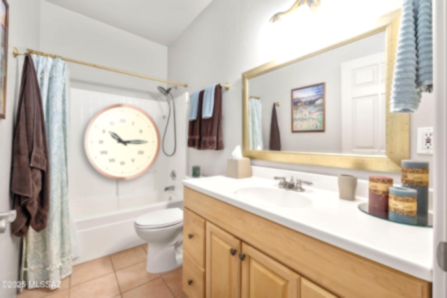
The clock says 10h15
